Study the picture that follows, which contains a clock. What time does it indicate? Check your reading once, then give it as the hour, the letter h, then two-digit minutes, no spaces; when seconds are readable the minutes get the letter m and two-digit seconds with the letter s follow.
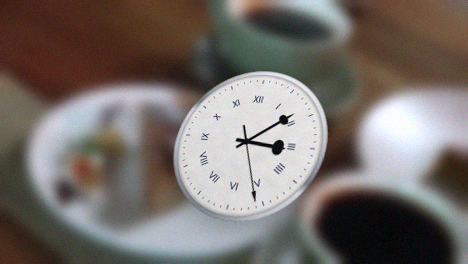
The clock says 3h08m26s
